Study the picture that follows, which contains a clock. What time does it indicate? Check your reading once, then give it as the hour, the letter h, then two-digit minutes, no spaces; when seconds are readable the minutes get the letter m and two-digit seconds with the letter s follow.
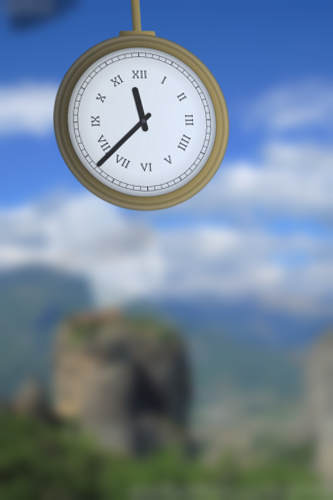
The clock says 11h38
